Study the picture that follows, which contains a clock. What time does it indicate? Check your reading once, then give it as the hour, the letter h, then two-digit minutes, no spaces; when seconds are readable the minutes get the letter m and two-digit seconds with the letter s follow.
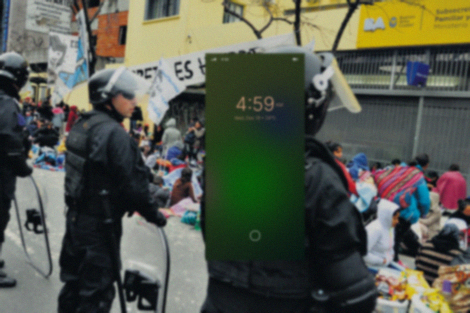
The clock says 4h59
